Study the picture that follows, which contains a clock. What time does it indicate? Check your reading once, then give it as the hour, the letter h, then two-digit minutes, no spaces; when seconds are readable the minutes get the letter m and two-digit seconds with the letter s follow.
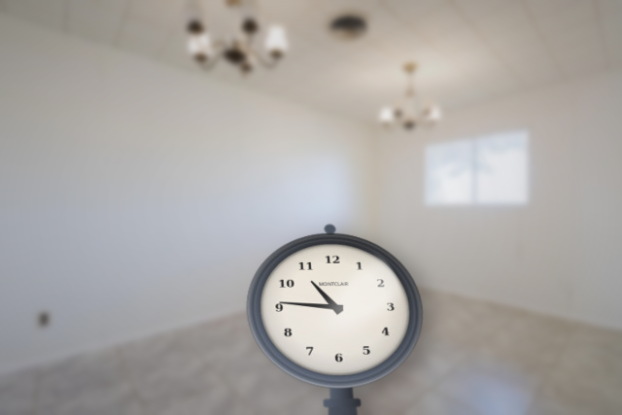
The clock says 10h46
